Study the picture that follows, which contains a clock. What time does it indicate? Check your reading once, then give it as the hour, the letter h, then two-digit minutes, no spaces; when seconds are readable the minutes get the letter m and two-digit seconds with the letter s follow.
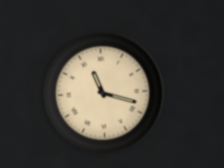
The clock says 11h18
